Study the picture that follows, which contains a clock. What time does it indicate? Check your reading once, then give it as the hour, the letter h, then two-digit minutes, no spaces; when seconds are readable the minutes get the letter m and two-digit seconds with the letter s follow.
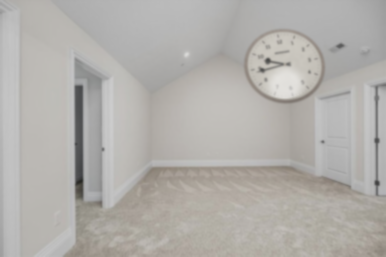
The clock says 9h44
